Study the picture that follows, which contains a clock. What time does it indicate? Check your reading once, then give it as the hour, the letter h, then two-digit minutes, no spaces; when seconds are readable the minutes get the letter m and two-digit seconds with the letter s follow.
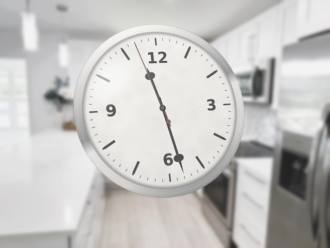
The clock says 11h27m57s
